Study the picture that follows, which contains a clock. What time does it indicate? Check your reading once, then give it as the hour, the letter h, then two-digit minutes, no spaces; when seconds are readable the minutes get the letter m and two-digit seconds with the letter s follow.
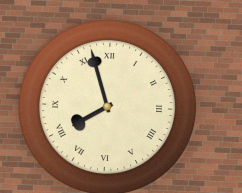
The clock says 7h57
